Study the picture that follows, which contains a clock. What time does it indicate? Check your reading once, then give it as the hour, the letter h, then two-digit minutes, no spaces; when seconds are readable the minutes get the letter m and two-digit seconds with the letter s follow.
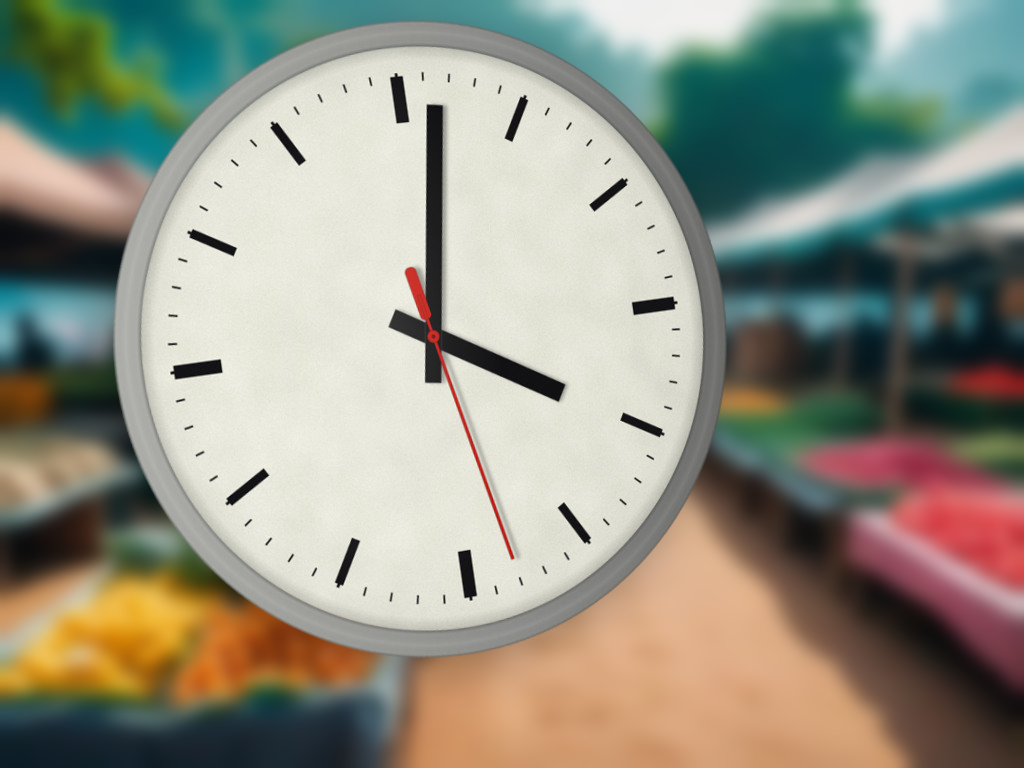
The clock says 4h01m28s
